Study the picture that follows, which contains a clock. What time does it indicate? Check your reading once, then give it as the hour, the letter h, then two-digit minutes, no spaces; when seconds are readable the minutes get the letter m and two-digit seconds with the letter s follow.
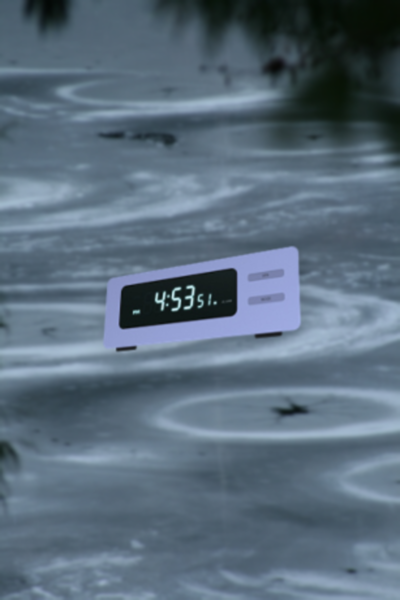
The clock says 4h53m51s
